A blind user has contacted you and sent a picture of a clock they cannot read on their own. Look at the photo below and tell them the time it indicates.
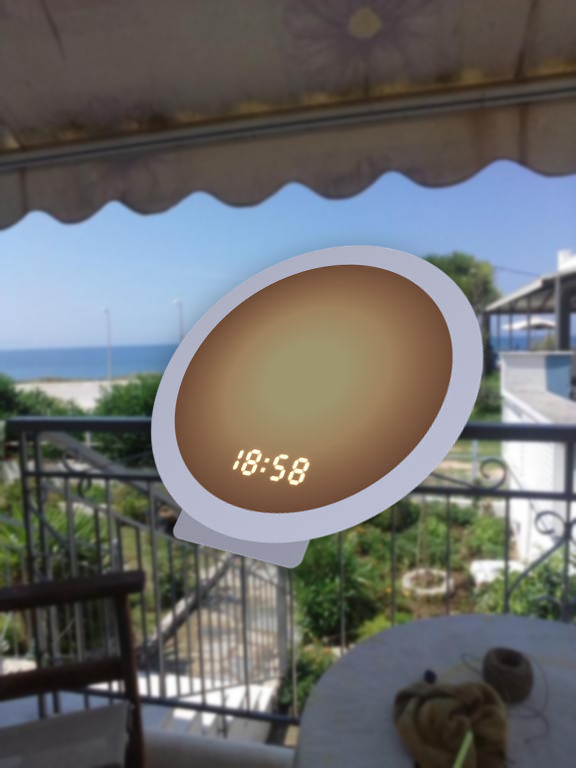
18:58
